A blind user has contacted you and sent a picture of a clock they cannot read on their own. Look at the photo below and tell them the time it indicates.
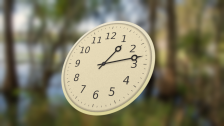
1:13
